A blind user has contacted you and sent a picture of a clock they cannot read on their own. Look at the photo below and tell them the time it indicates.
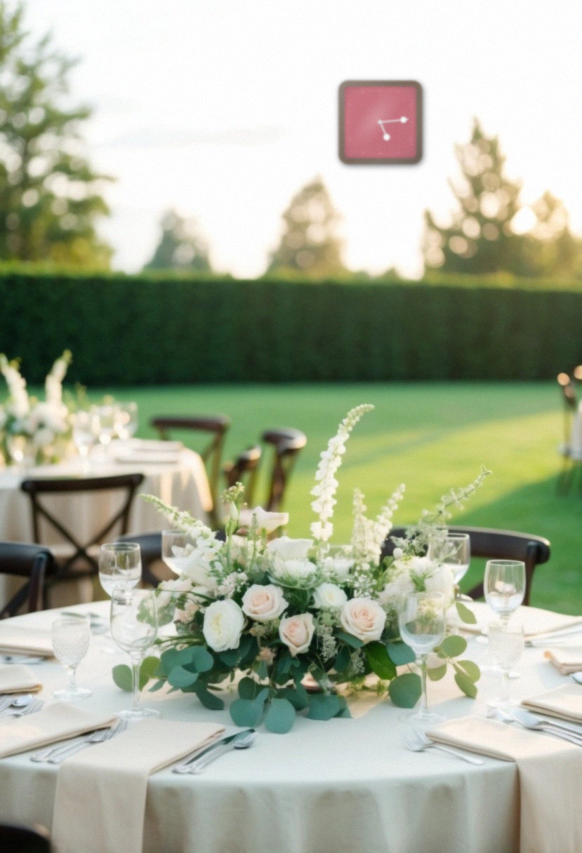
5:14
